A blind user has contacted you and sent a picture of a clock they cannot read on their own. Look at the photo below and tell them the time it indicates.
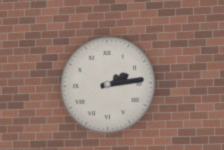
2:14
